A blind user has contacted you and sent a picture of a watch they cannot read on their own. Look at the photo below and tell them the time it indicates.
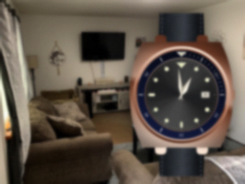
12:59
